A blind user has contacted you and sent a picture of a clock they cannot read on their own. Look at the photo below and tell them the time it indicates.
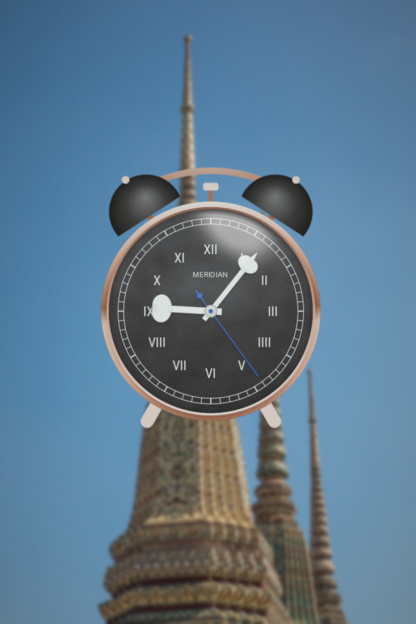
9:06:24
